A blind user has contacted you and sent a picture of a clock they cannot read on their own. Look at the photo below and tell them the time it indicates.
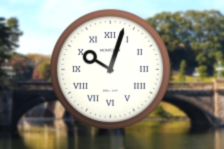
10:03
